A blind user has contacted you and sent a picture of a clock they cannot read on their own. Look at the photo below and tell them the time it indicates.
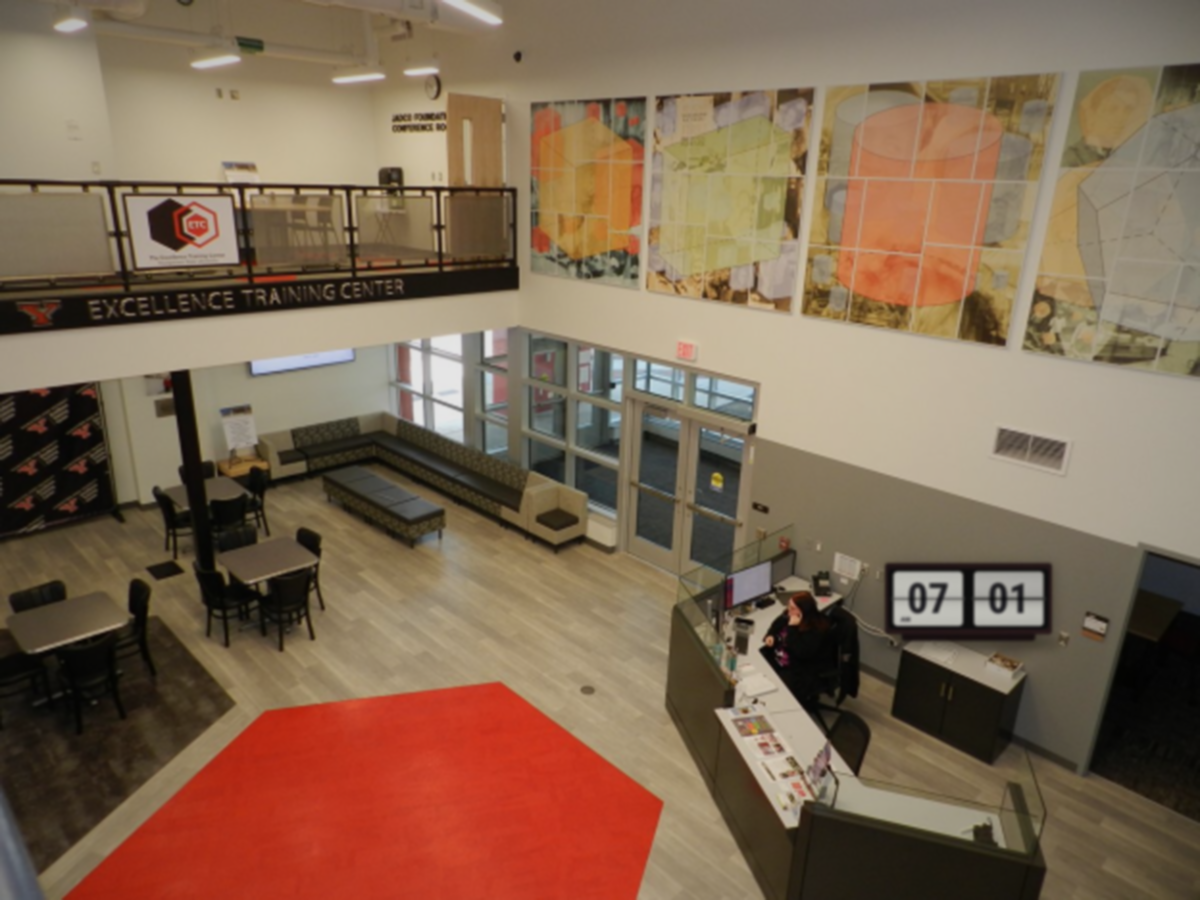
7:01
